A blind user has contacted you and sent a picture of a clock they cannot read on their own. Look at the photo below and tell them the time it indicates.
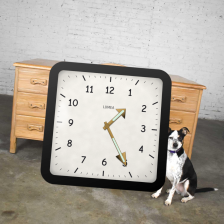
1:25
